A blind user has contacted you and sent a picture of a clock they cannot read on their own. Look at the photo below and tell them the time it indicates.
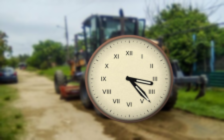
3:23
